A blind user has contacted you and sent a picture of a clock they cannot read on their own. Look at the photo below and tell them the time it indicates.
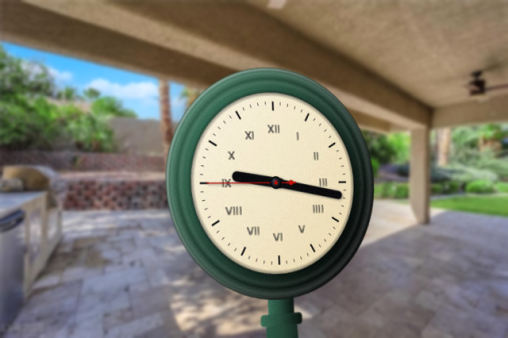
9:16:45
